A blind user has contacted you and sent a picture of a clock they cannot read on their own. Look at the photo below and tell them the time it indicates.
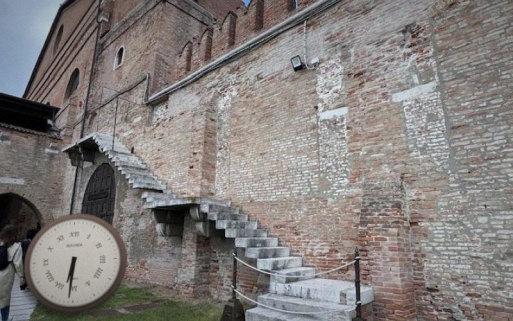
6:31
